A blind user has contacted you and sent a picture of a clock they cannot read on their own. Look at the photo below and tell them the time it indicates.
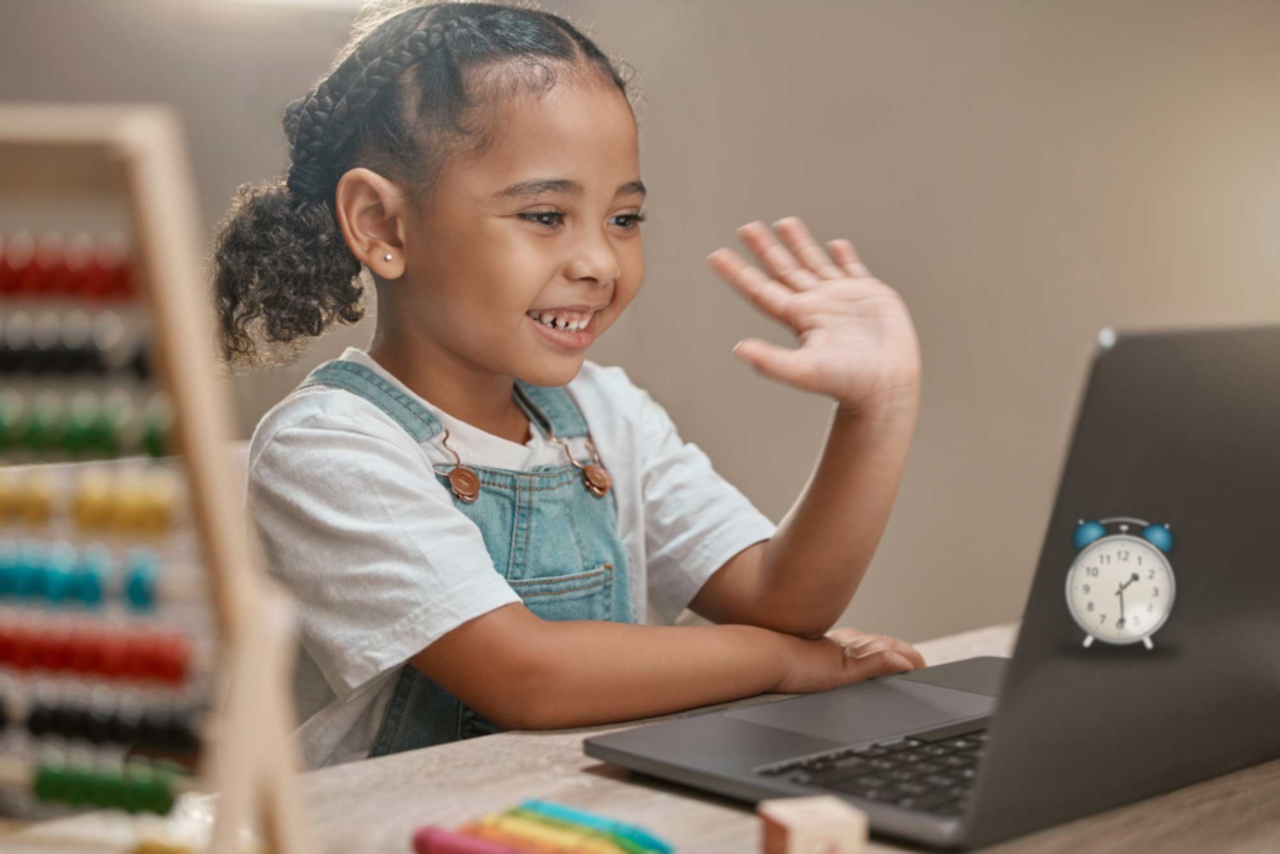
1:29
